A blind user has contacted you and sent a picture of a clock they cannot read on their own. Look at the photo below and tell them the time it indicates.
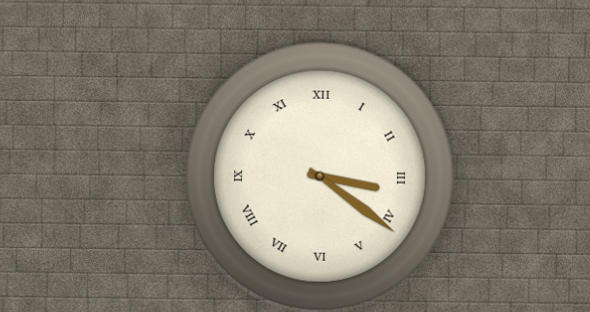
3:21
